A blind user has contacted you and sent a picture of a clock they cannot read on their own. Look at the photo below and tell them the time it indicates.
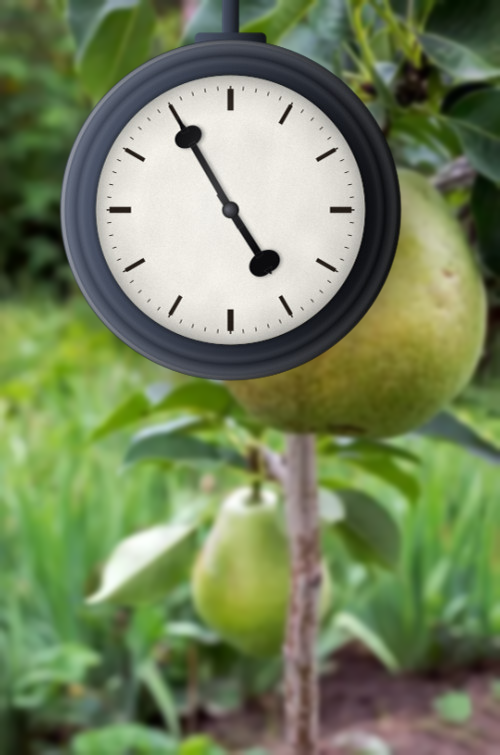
4:55
